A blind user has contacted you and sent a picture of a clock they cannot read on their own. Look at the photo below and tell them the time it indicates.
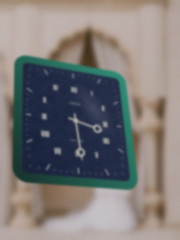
3:29
